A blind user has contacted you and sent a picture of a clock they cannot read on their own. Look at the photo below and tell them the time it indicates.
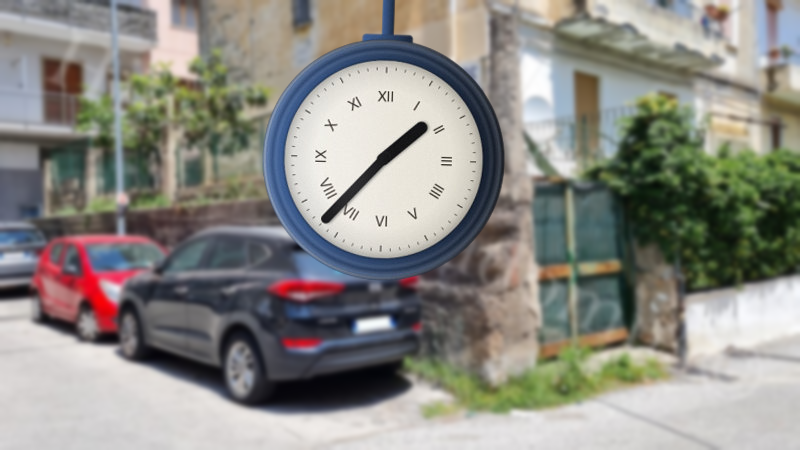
1:37
